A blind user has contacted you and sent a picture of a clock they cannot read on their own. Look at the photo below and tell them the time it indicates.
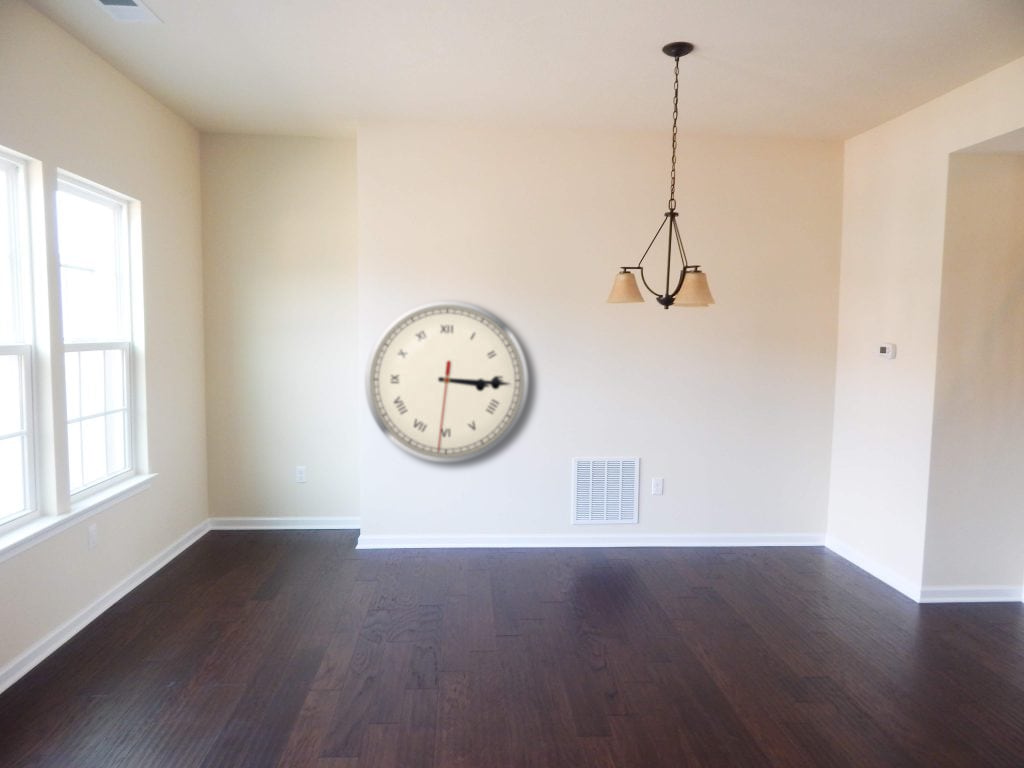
3:15:31
